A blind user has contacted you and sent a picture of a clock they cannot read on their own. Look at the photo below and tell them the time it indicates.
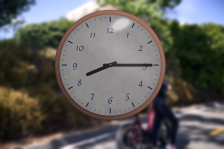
8:15
